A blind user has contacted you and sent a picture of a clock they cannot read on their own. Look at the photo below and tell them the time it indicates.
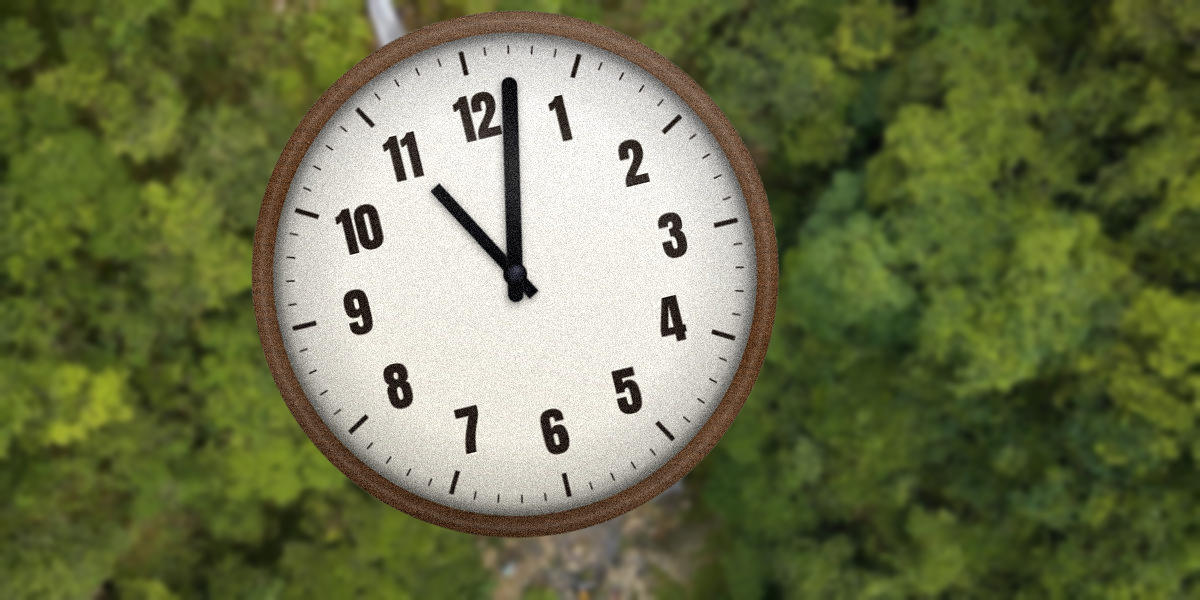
11:02
